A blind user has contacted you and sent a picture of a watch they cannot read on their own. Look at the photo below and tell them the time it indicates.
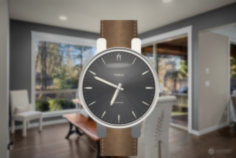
6:49
